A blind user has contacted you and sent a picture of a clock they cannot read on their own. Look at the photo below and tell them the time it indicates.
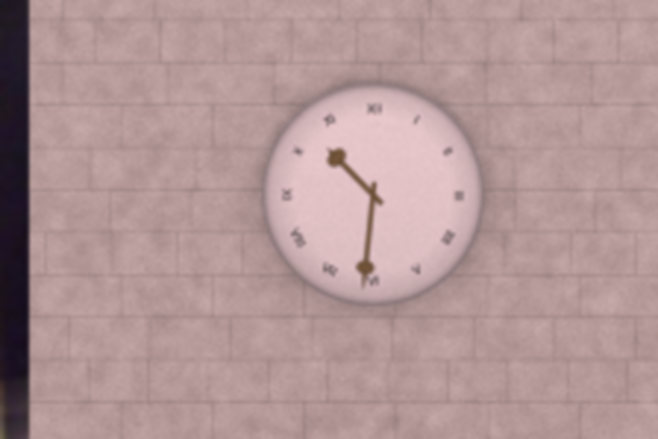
10:31
